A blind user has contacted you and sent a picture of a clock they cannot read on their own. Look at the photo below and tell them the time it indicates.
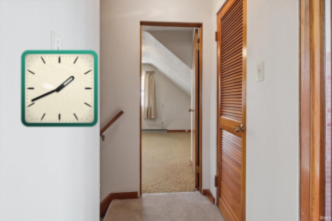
1:41
